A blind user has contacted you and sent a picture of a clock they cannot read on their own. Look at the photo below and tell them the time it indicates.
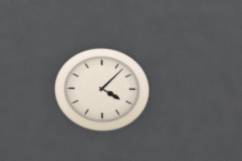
4:07
